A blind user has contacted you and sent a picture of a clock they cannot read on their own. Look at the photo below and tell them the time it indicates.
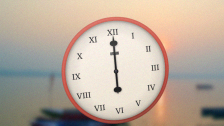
6:00
